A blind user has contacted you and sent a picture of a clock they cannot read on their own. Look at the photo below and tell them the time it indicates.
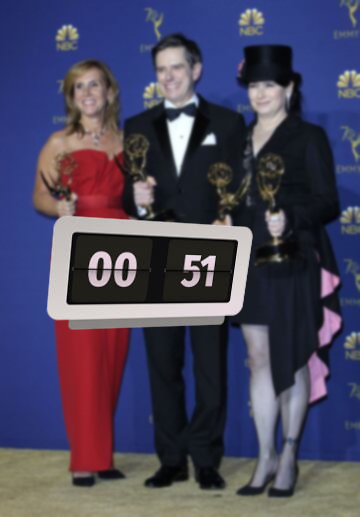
0:51
